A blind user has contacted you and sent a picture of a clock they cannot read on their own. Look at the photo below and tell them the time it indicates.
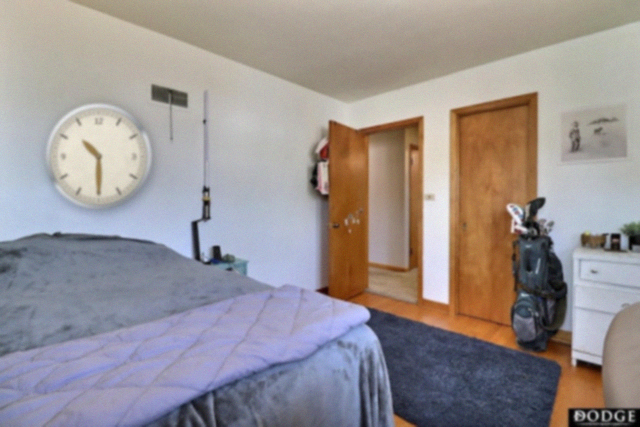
10:30
